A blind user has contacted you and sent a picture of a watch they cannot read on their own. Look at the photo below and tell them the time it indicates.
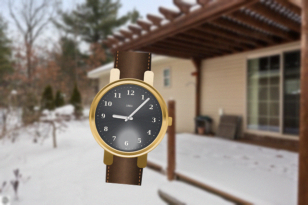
9:07
